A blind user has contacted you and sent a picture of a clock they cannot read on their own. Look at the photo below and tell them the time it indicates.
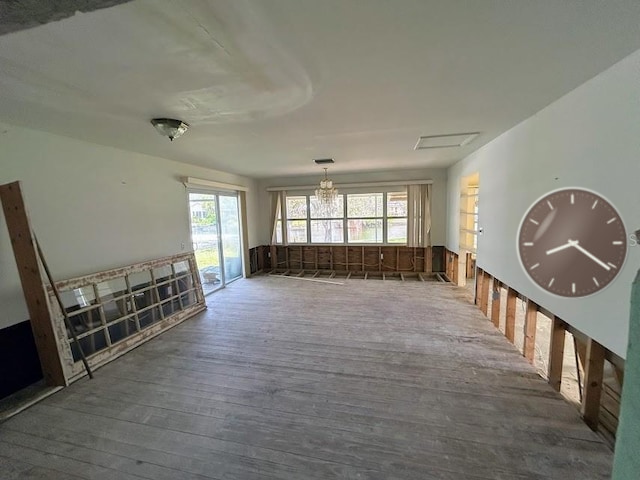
8:21
